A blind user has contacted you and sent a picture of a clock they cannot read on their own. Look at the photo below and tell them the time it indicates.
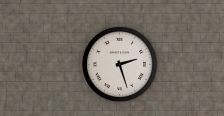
2:27
